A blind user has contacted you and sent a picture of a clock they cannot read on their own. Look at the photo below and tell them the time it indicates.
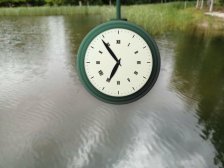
6:54
